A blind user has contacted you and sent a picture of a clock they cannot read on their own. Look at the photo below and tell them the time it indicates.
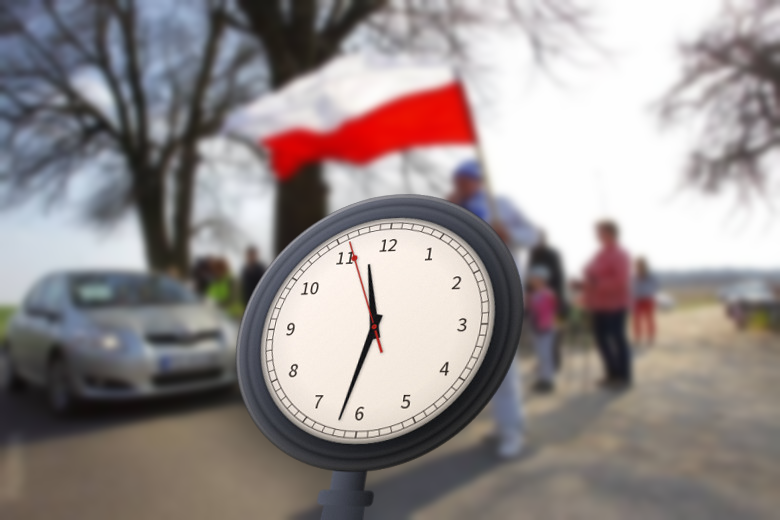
11:31:56
